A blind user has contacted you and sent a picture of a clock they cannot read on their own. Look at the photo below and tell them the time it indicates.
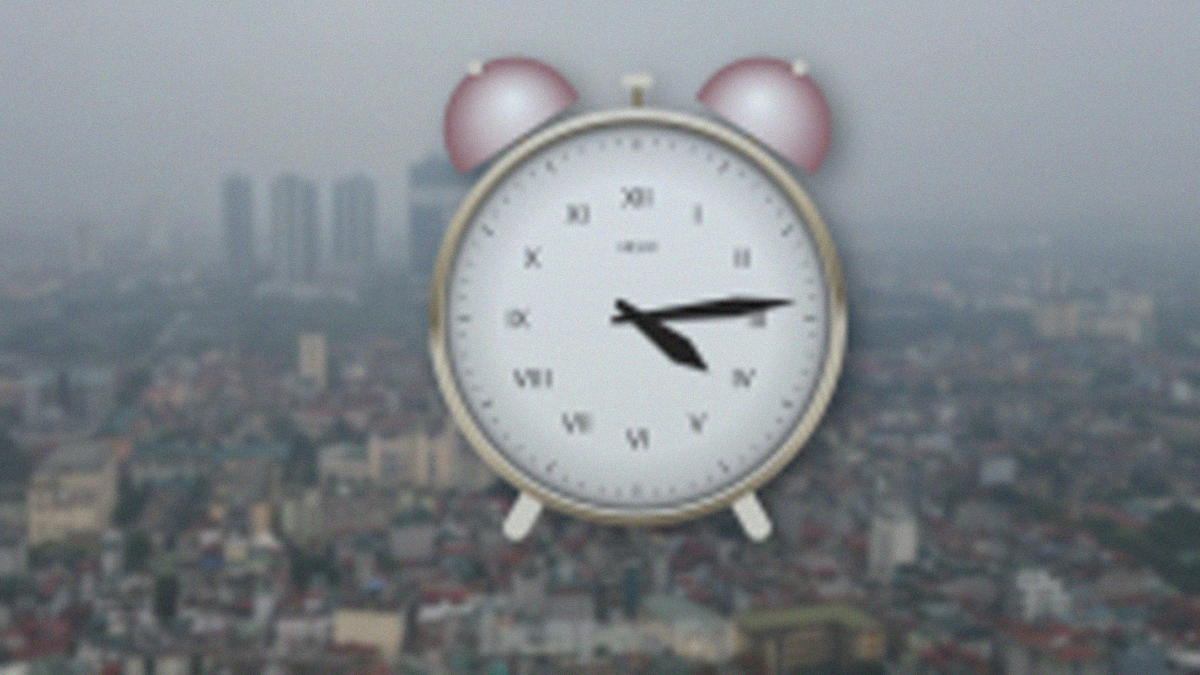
4:14
